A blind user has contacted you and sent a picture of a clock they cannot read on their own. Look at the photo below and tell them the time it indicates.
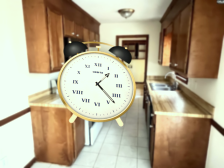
1:23
